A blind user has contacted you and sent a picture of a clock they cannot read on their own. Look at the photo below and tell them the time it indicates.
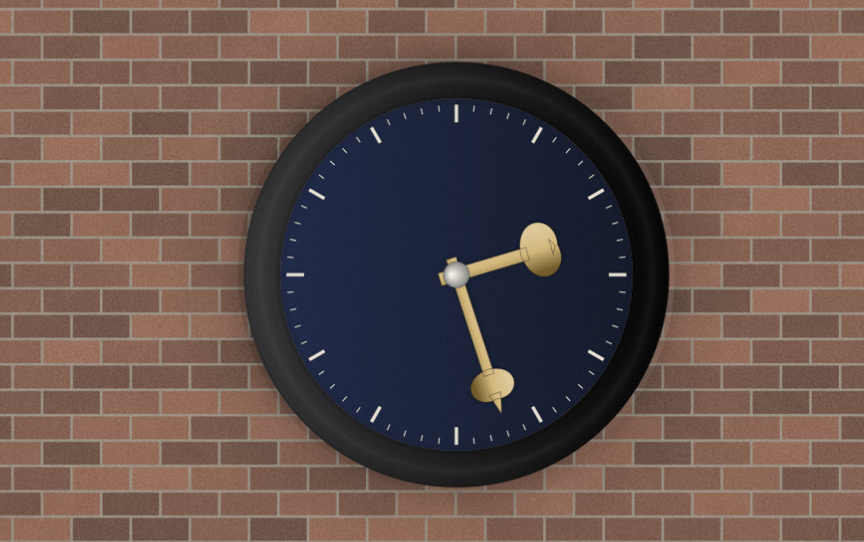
2:27
